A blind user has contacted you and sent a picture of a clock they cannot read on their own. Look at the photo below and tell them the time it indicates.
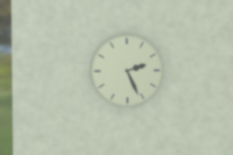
2:26
